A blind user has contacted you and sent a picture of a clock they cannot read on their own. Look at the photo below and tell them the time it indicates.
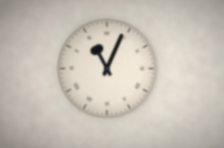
11:04
